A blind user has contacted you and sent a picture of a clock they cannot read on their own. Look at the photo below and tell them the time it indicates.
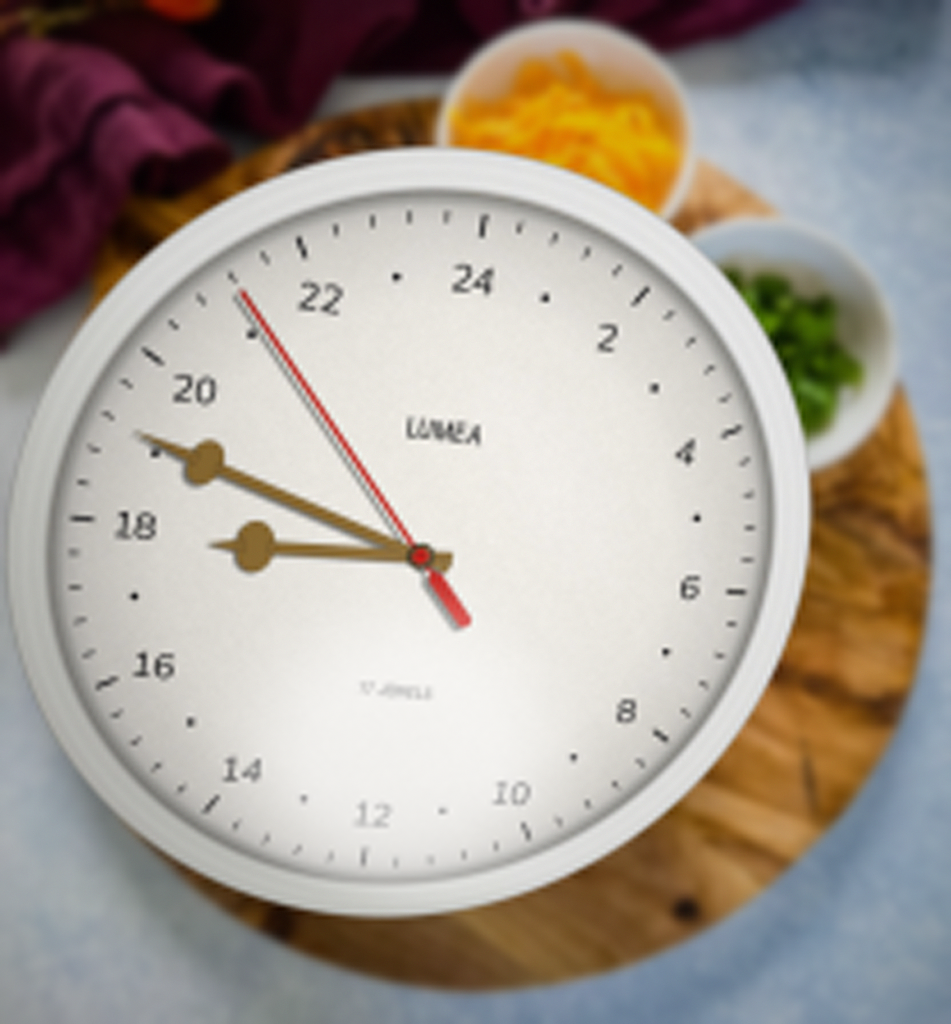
17:47:53
